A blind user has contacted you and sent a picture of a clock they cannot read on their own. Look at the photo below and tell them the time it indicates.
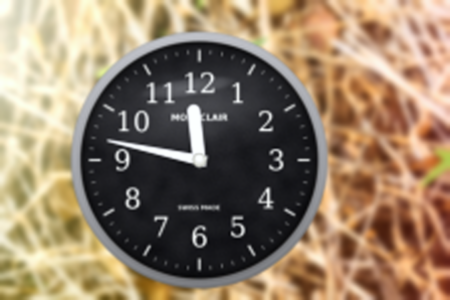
11:47
